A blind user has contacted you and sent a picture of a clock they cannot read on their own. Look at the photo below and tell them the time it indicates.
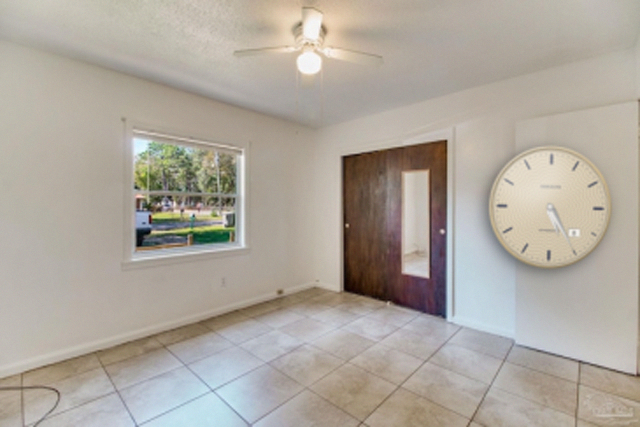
5:25
